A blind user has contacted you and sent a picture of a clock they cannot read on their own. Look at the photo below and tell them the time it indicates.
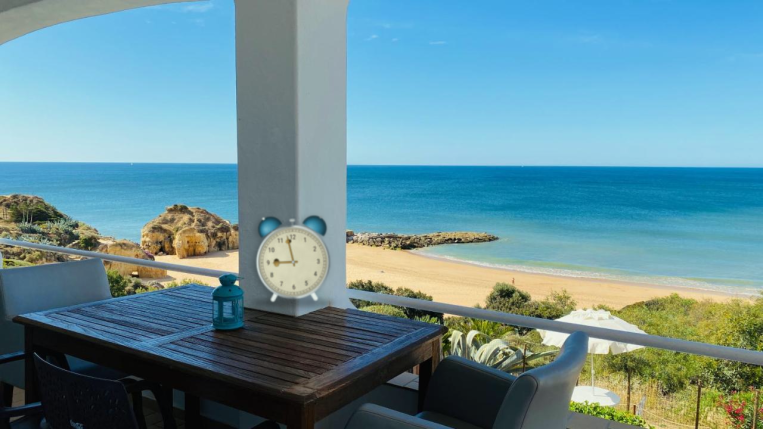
8:58
